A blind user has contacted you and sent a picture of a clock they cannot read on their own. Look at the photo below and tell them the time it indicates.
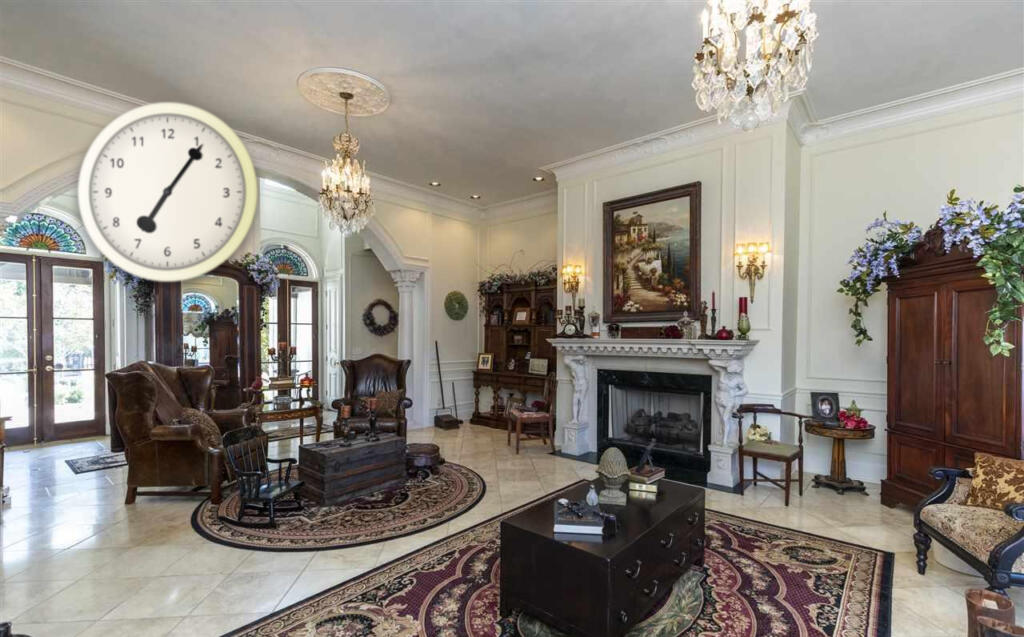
7:06
